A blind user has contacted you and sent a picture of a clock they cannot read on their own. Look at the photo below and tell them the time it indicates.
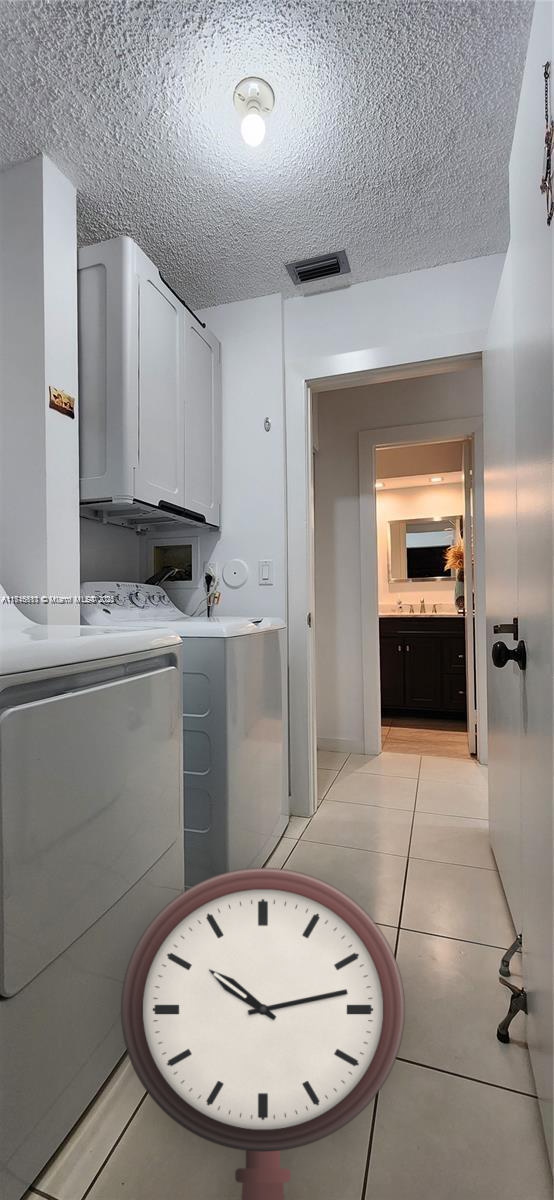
10:13
